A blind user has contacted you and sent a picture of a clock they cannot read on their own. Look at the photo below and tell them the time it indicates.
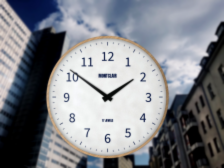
1:51
